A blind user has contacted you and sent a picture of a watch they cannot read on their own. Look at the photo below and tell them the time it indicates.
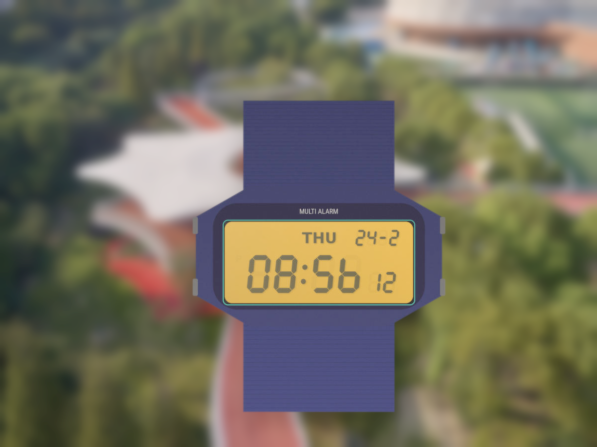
8:56:12
